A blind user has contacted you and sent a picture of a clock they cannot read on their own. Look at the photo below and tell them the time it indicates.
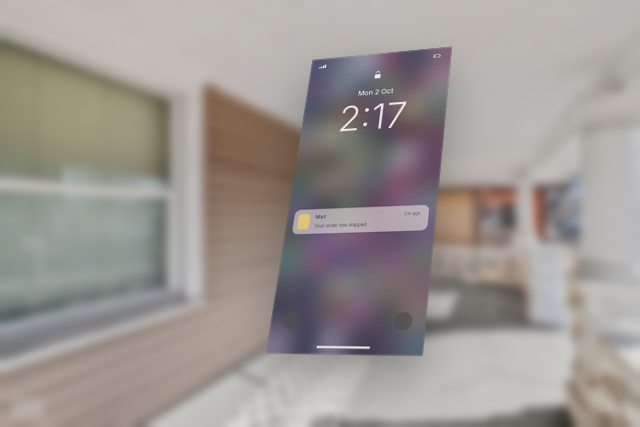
2:17
